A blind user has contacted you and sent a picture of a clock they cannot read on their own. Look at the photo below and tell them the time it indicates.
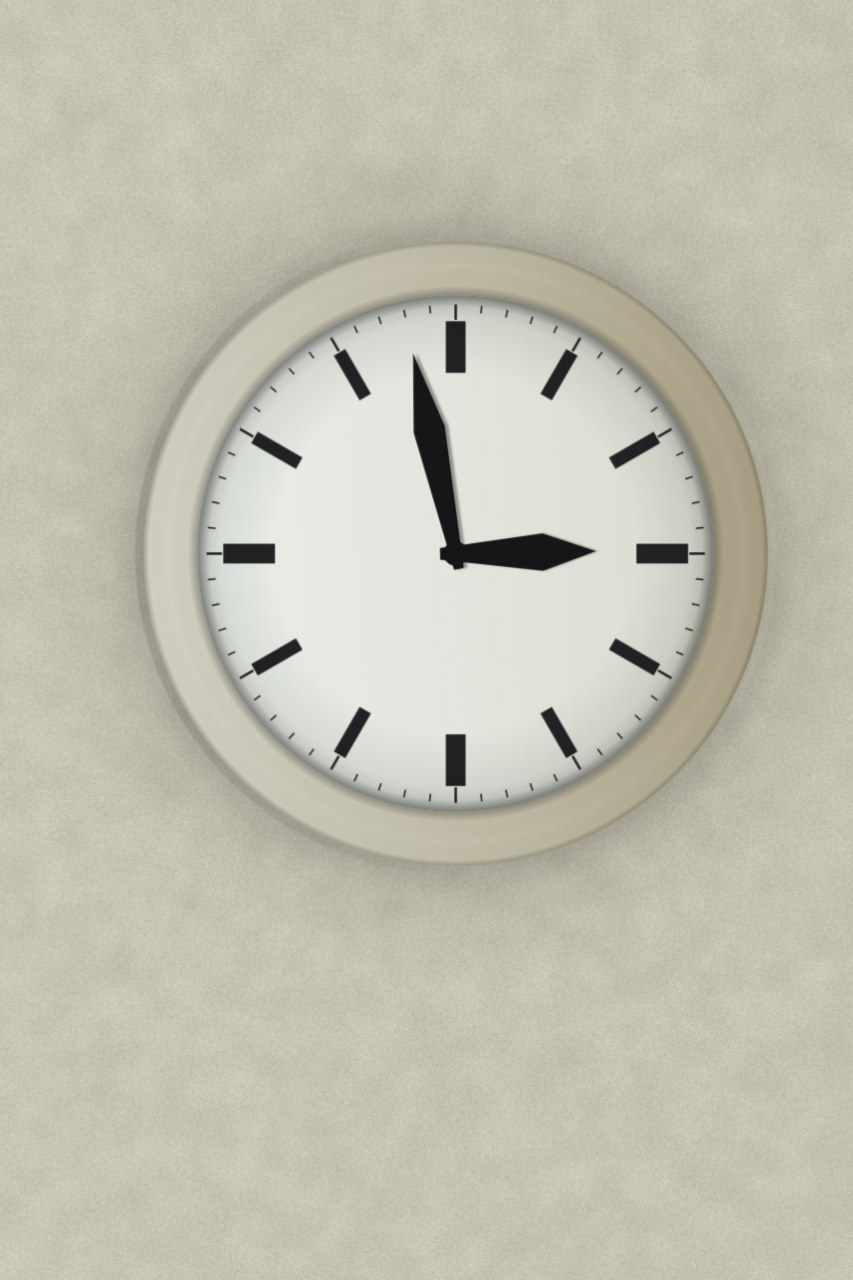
2:58
